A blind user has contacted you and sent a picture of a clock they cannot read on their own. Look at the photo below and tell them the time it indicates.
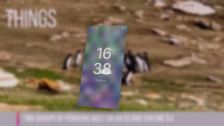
16:38
